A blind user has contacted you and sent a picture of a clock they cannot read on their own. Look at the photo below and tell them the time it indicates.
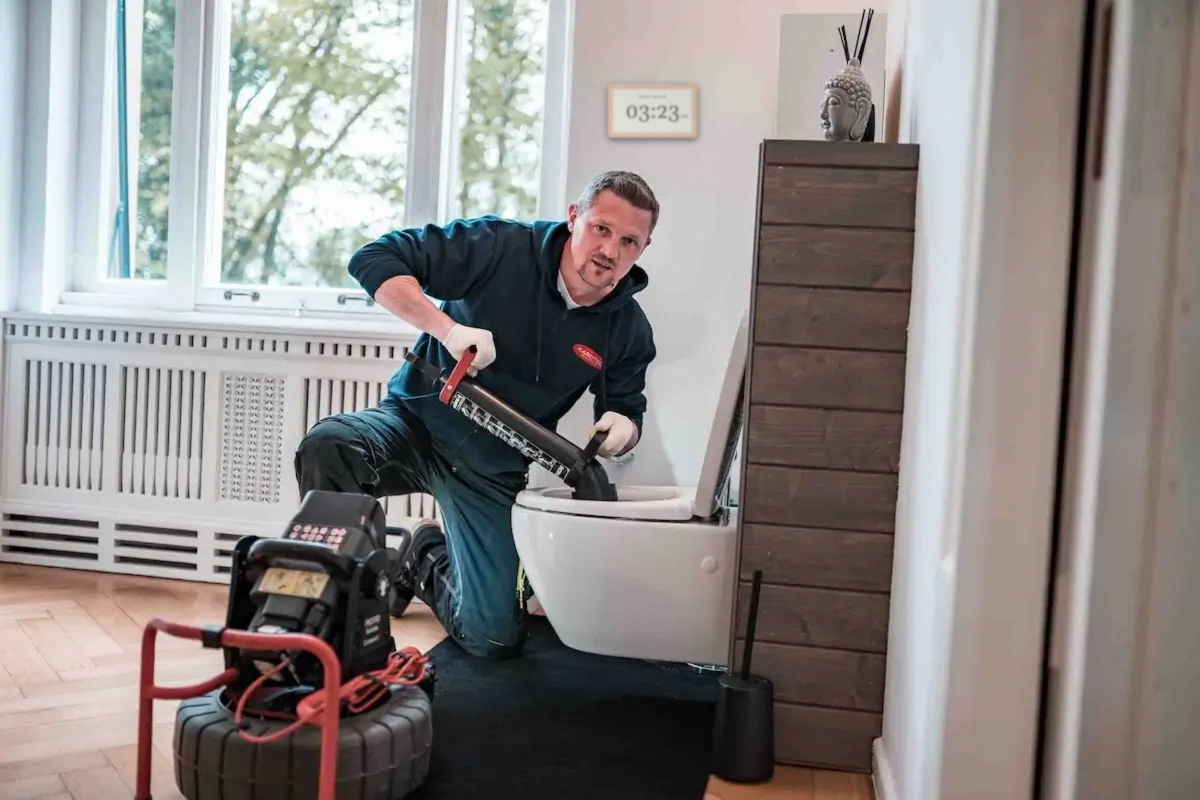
3:23
